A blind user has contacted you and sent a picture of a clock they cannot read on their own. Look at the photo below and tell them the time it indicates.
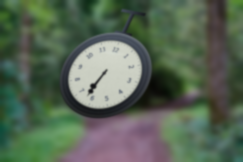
6:32
